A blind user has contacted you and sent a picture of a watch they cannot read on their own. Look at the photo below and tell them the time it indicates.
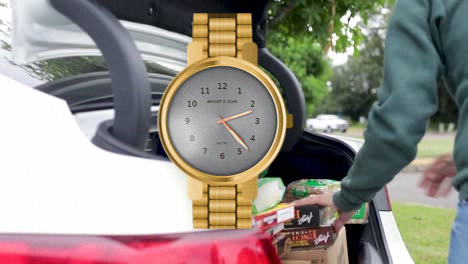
2:23
